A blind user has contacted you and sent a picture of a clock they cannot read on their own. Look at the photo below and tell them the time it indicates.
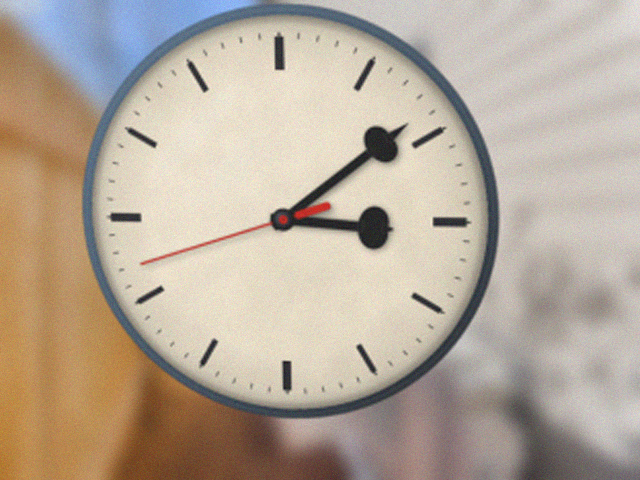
3:08:42
